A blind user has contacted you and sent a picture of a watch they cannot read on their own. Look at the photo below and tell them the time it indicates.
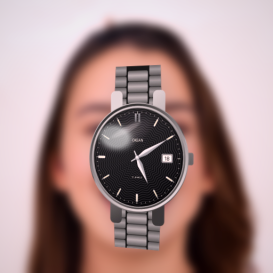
5:10
